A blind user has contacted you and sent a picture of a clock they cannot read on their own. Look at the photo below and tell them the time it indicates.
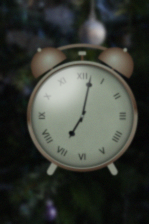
7:02
